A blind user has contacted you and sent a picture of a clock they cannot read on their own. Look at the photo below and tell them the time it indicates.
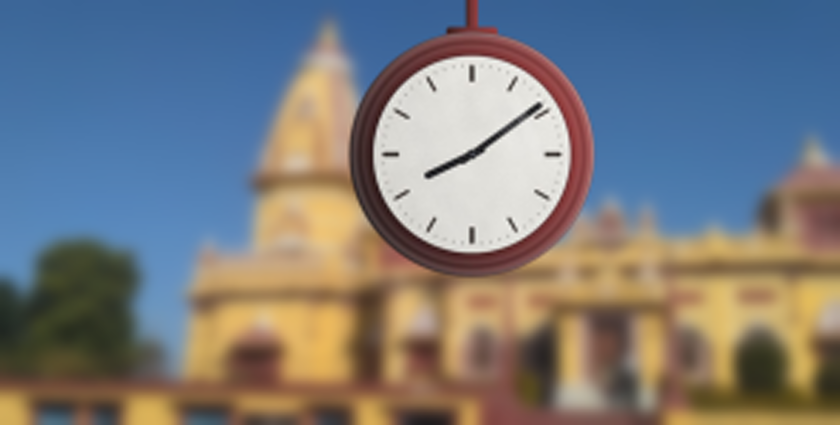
8:09
